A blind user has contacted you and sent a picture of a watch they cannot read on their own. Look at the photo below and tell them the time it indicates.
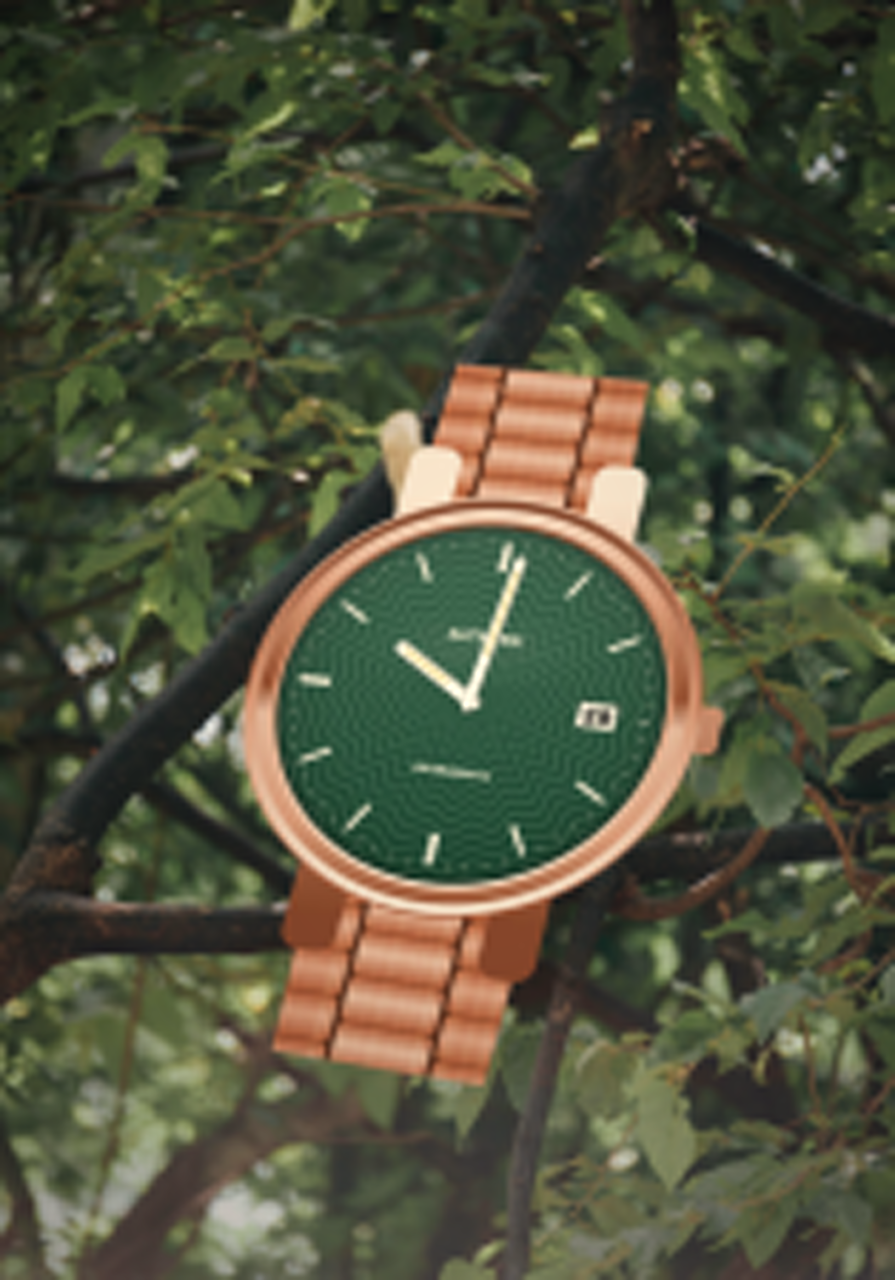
10:01
